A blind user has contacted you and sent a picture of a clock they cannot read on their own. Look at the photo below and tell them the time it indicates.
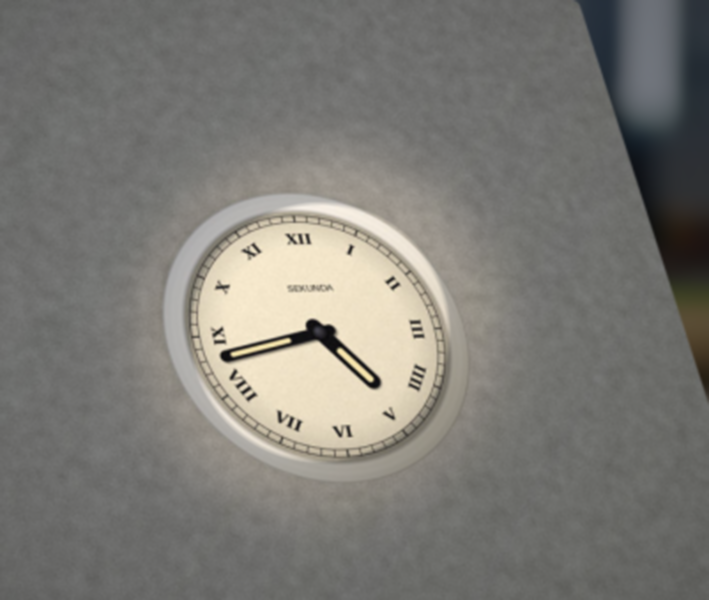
4:43
